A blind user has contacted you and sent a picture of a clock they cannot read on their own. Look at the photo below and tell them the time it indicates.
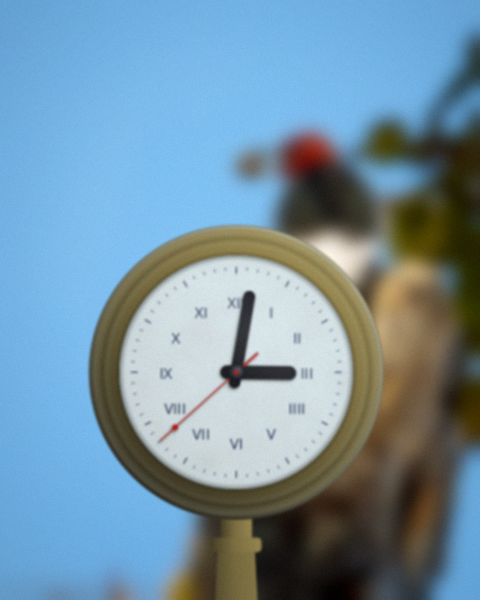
3:01:38
